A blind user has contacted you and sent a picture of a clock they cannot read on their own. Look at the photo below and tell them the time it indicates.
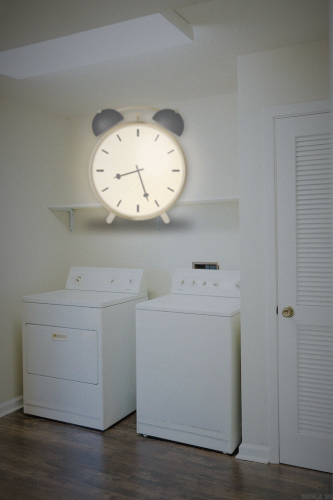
8:27
